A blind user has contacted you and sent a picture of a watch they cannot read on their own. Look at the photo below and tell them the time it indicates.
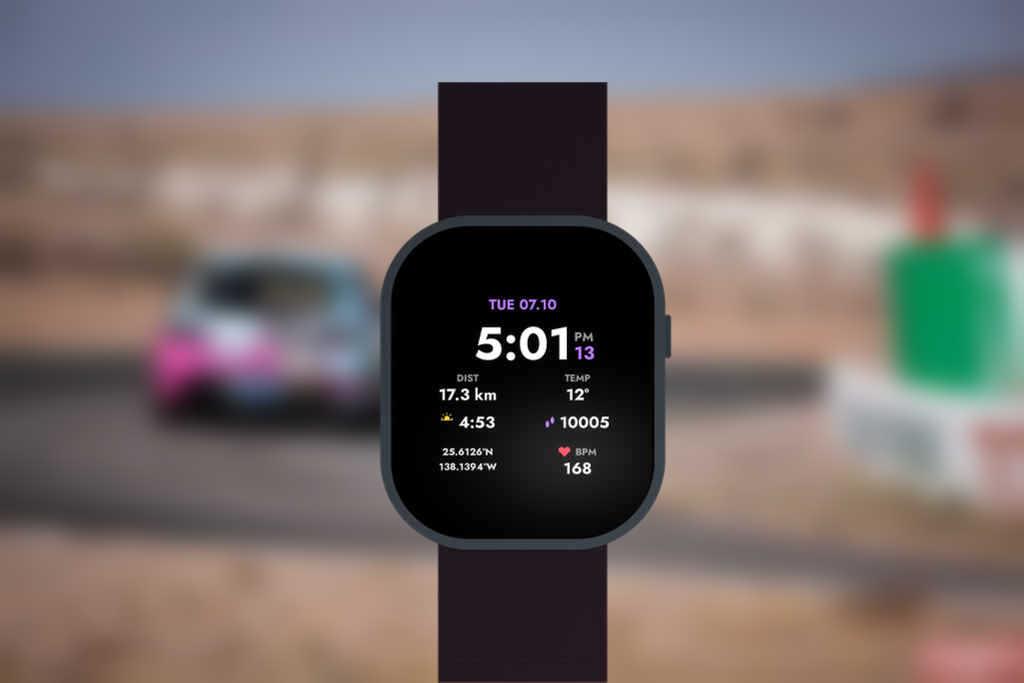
5:01:13
